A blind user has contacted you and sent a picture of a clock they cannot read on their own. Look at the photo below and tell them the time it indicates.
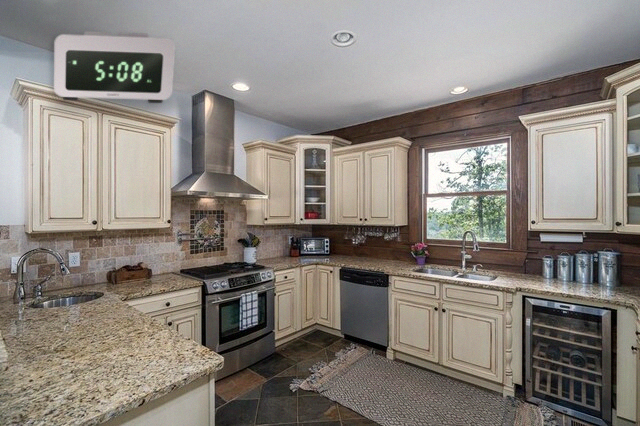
5:08
